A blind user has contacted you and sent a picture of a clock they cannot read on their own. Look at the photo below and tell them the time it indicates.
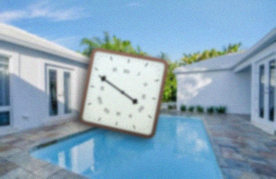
3:49
